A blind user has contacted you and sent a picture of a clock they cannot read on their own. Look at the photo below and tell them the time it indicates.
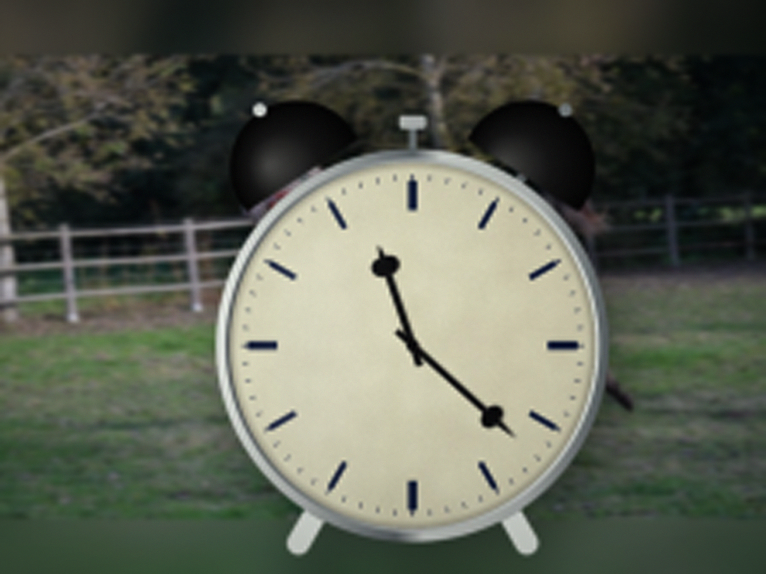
11:22
